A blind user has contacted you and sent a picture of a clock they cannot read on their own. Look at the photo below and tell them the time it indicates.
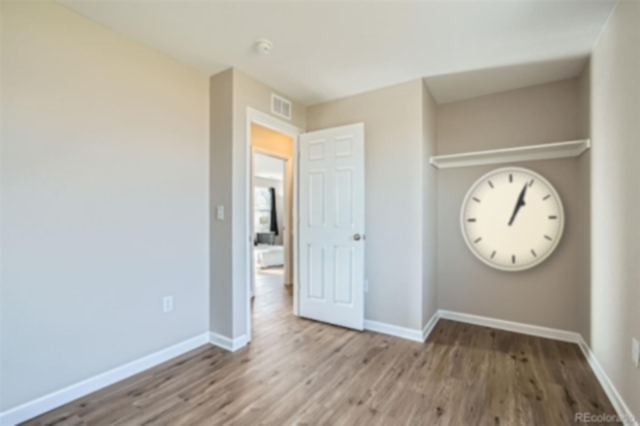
1:04
